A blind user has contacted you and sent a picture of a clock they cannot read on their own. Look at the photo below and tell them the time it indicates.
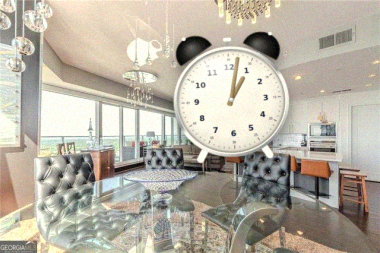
1:02
